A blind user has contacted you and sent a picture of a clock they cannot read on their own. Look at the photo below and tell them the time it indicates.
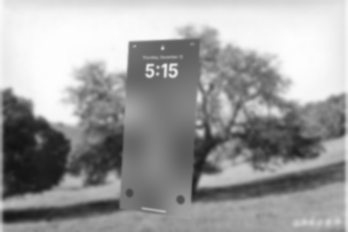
5:15
